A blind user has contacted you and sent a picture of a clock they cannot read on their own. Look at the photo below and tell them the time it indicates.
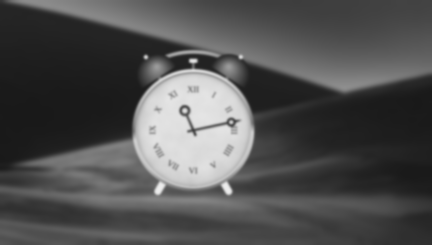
11:13
